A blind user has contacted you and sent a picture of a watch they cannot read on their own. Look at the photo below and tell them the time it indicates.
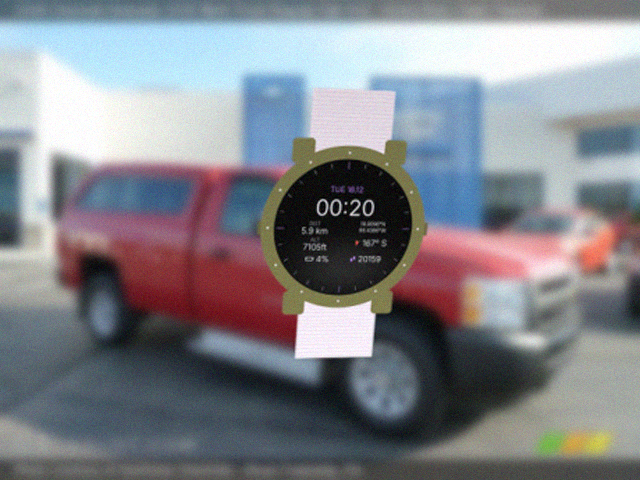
0:20
